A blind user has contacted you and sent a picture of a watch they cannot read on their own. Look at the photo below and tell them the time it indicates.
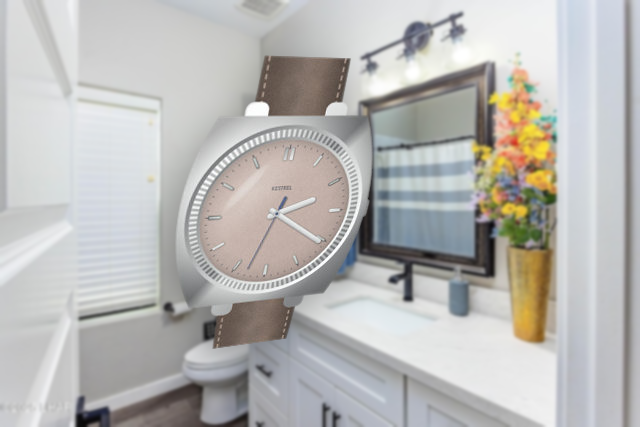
2:20:33
